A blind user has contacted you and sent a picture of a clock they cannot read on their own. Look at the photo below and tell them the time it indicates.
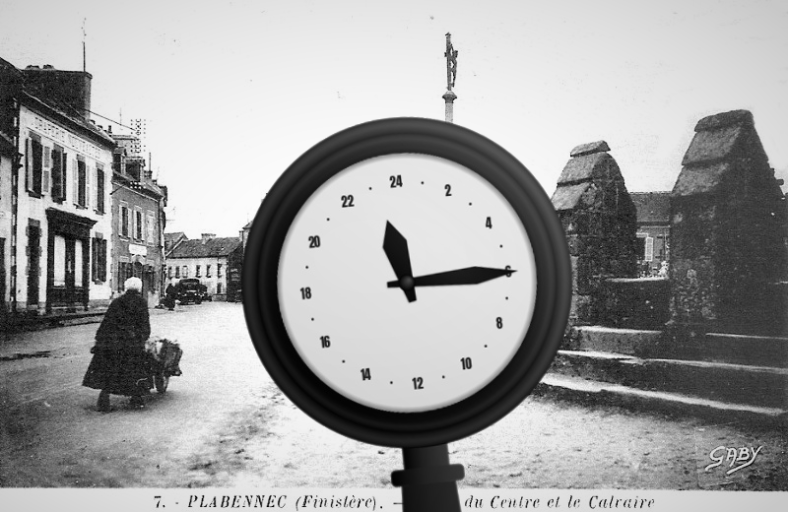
23:15
